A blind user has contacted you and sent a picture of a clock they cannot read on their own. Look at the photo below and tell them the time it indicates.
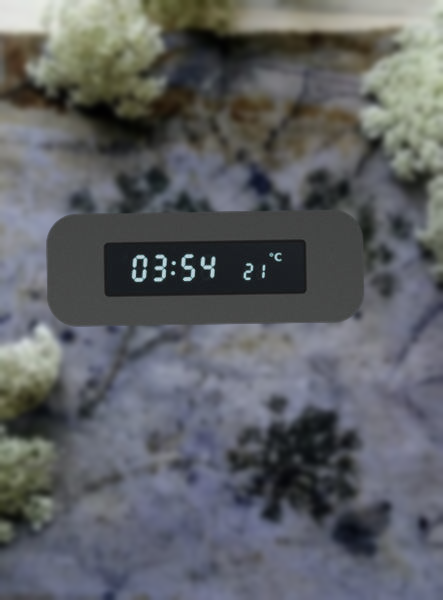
3:54
